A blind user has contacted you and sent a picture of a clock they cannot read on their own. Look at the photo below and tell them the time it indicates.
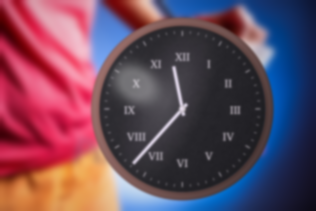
11:37
